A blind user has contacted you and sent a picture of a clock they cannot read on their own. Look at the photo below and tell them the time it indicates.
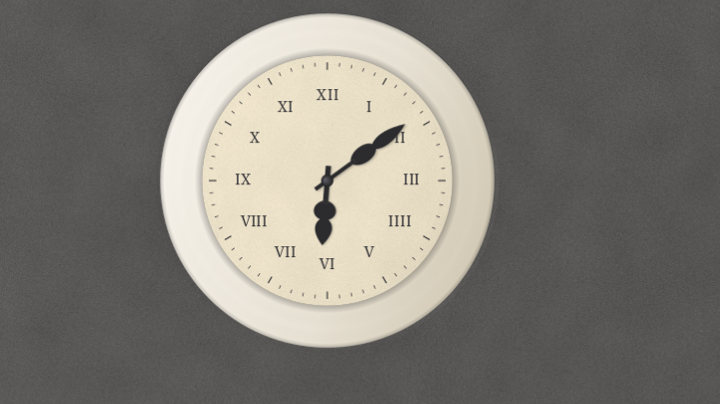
6:09
